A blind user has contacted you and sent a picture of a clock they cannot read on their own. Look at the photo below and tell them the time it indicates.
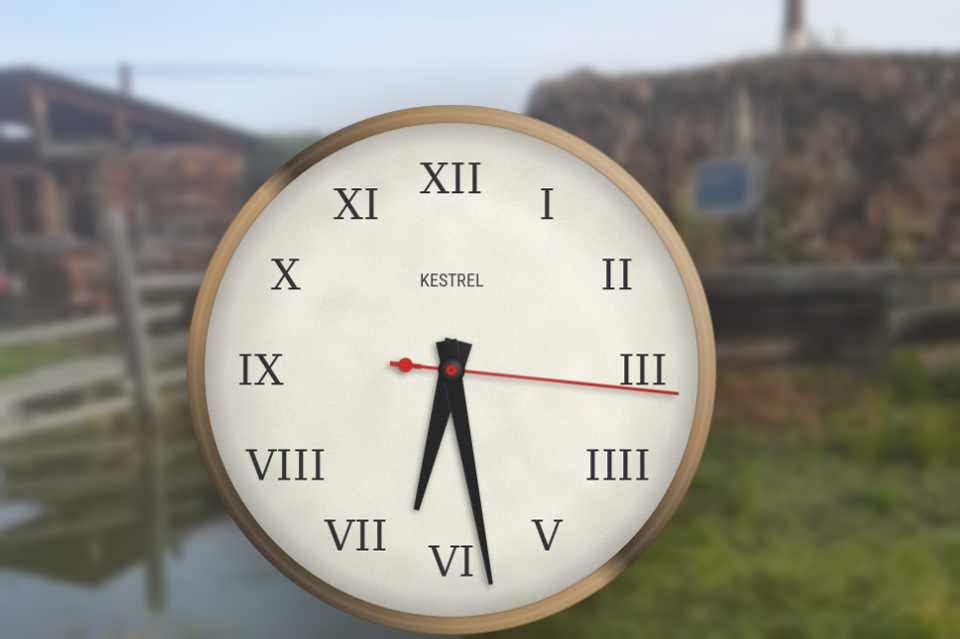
6:28:16
